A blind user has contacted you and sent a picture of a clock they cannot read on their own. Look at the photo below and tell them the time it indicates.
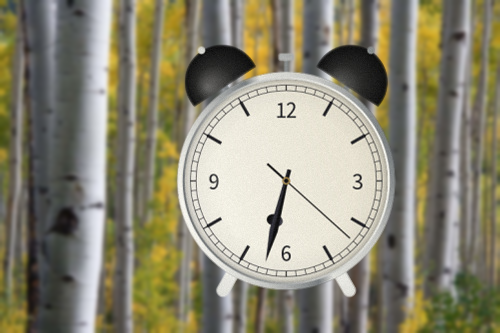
6:32:22
